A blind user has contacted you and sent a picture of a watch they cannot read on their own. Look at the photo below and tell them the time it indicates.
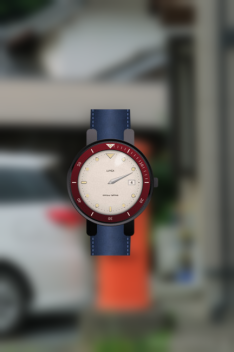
2:11
